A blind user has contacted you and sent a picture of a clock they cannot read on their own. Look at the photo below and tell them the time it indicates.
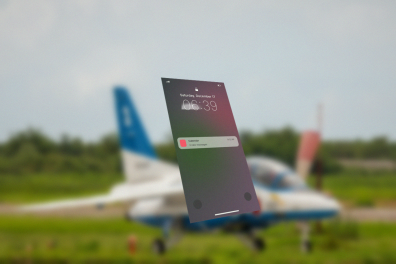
6:39
